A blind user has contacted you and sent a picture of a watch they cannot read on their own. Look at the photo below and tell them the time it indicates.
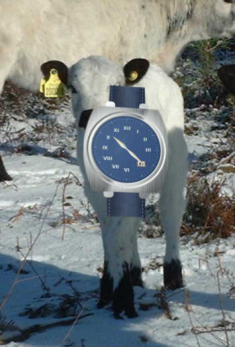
10:22
